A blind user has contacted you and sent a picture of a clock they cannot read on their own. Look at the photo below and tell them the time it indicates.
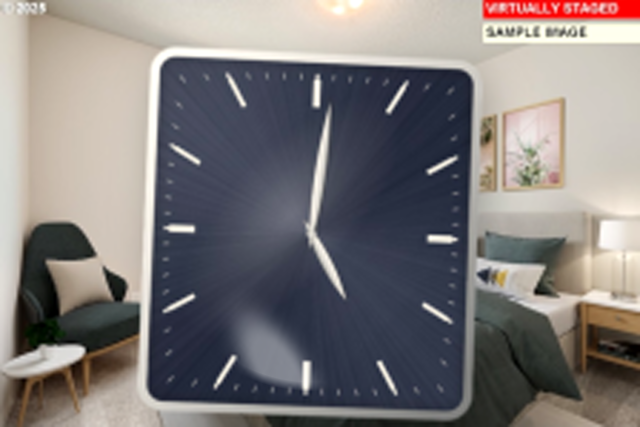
5:01
